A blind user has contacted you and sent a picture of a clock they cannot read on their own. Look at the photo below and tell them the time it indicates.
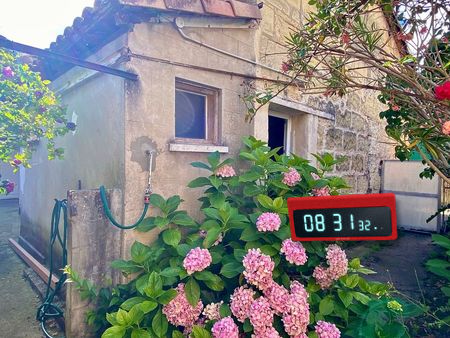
8:31:32
